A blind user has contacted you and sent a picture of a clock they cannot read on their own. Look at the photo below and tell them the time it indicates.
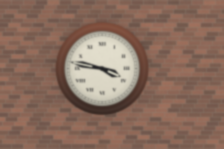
3:47
